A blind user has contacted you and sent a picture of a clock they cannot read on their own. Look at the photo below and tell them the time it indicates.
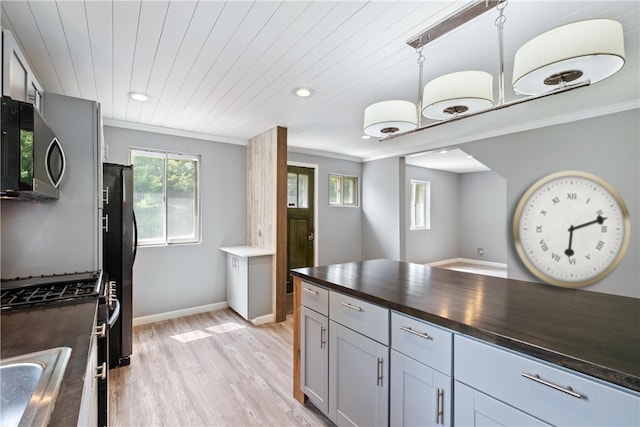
6:12
